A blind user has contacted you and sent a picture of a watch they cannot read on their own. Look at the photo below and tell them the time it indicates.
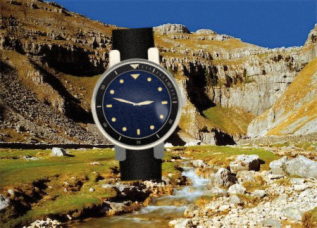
2:48
